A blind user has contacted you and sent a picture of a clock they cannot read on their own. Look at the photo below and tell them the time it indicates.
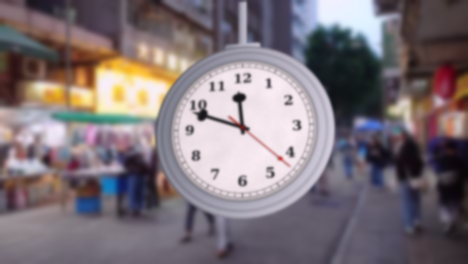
11:48:22
